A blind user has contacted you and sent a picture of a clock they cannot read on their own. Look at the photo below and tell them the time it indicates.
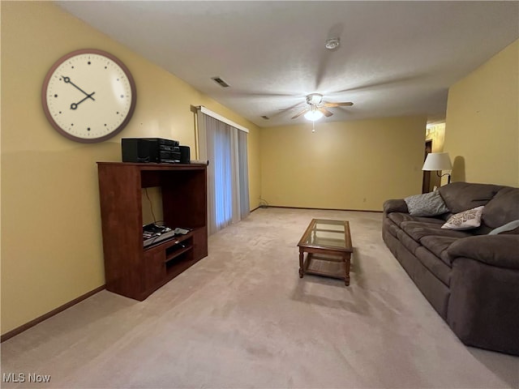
7:51
